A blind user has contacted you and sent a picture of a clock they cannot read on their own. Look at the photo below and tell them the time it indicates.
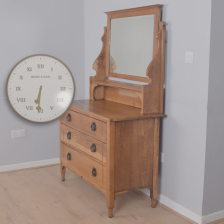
6:31
